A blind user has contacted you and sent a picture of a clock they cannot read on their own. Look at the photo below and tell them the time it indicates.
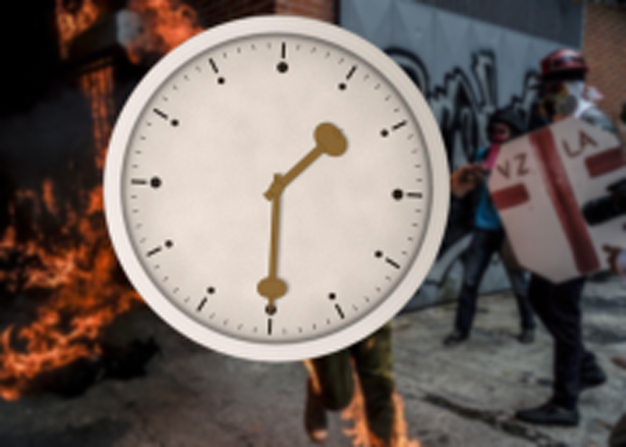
1:30
